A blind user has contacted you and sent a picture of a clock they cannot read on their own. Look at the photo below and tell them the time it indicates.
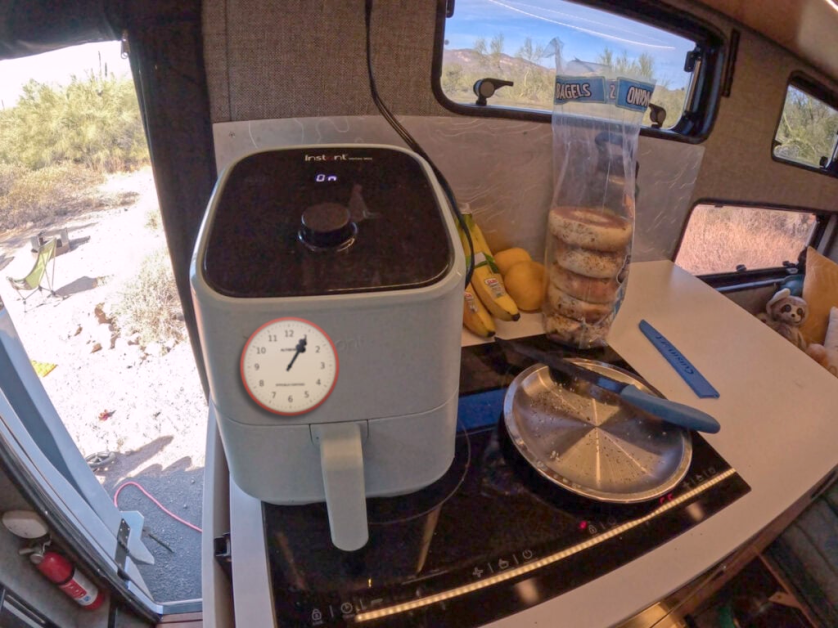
1:05
